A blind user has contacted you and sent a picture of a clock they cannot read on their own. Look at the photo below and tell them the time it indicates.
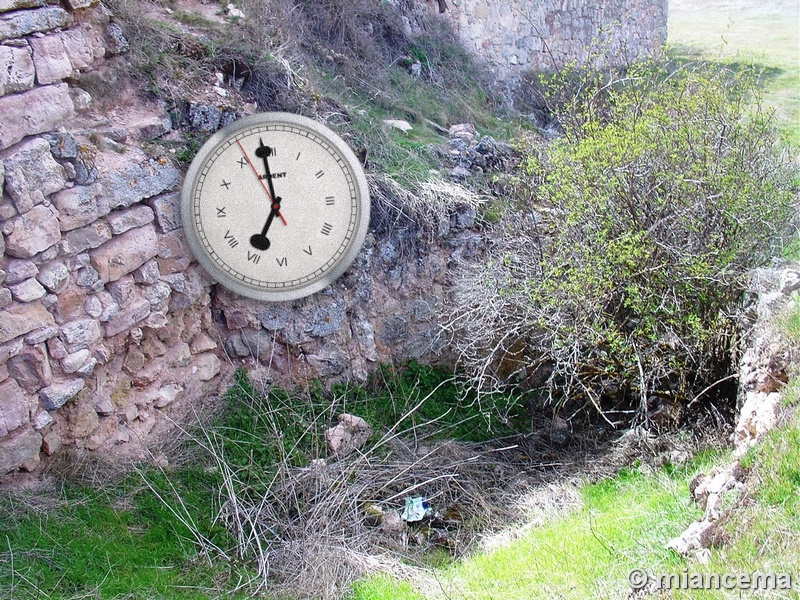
6:58:56
